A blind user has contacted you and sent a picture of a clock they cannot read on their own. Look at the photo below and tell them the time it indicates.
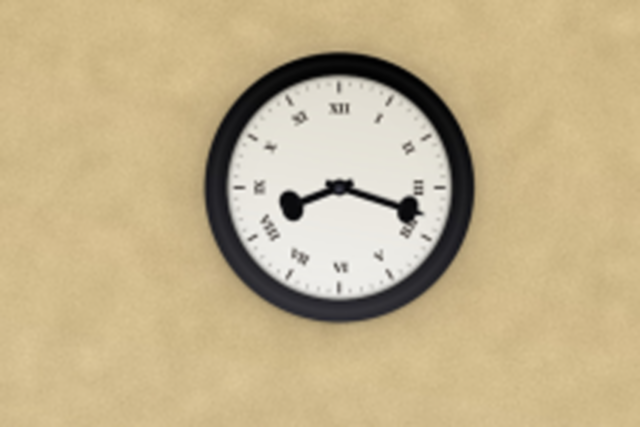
8:18
